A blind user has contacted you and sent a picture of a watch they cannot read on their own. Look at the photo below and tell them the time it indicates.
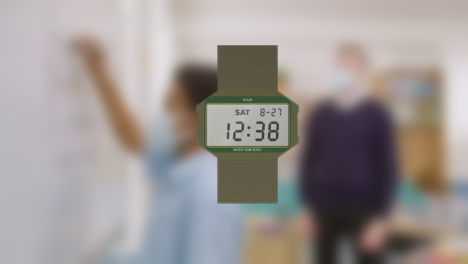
12:38
